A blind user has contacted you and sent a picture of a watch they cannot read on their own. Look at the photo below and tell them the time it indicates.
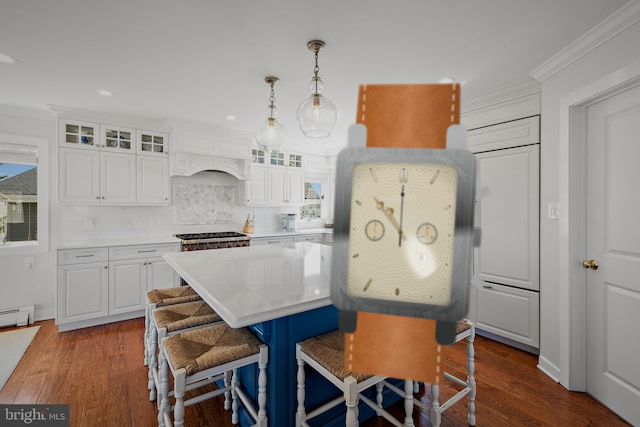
10:53
